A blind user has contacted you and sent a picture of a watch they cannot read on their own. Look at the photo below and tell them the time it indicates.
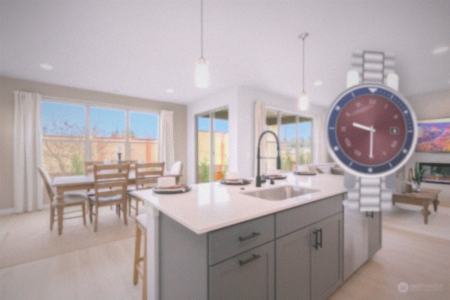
9:30
